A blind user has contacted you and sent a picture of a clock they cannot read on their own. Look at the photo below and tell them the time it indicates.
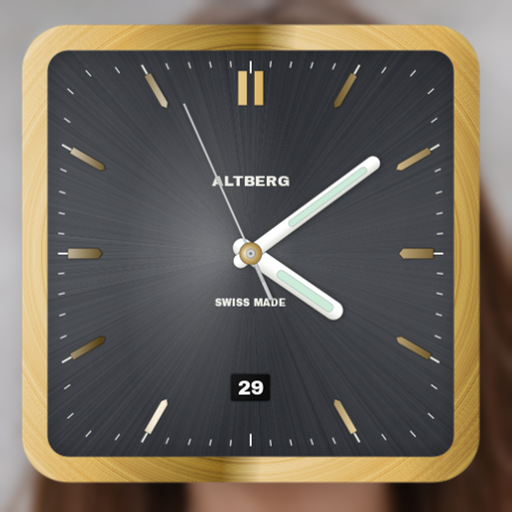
4:08:56
